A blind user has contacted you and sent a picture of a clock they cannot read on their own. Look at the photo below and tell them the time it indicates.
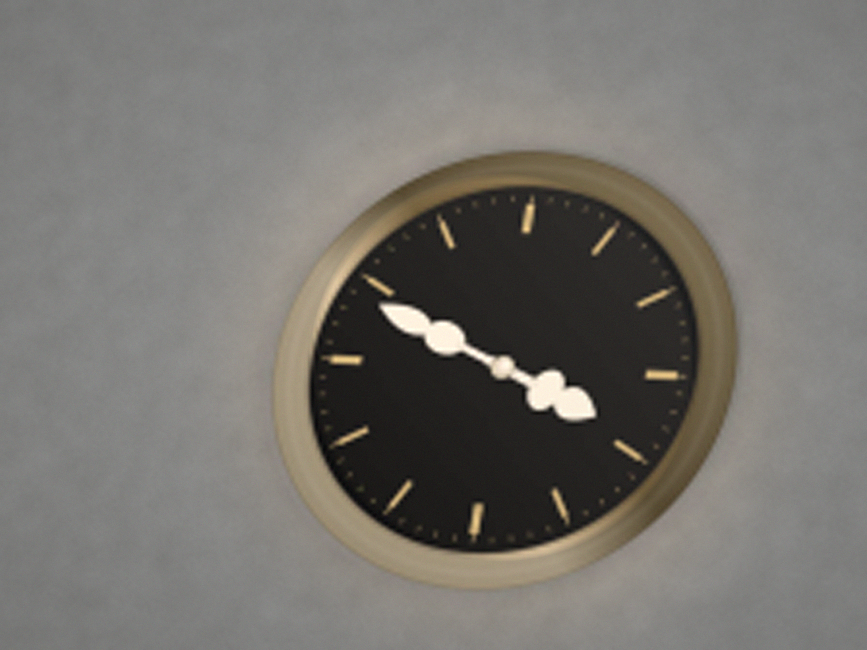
3:49
